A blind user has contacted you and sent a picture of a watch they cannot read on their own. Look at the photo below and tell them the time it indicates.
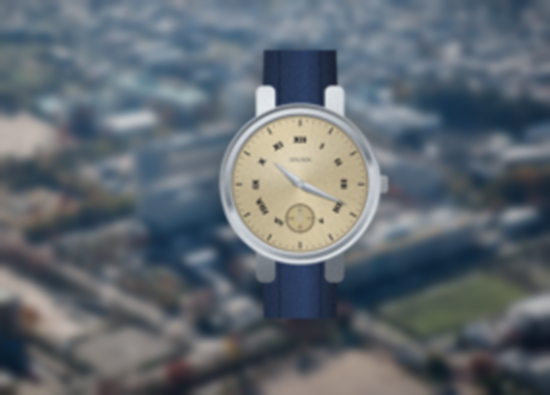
10:19
